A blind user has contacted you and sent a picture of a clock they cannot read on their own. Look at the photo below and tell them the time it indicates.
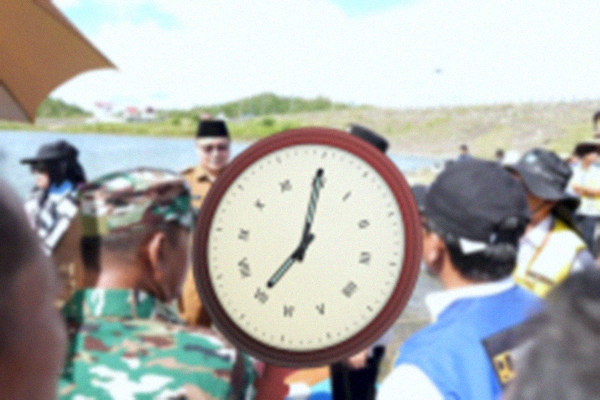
7:00
